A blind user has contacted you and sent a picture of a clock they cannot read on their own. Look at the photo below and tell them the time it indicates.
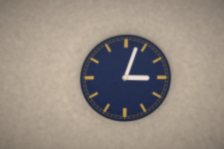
3:03
